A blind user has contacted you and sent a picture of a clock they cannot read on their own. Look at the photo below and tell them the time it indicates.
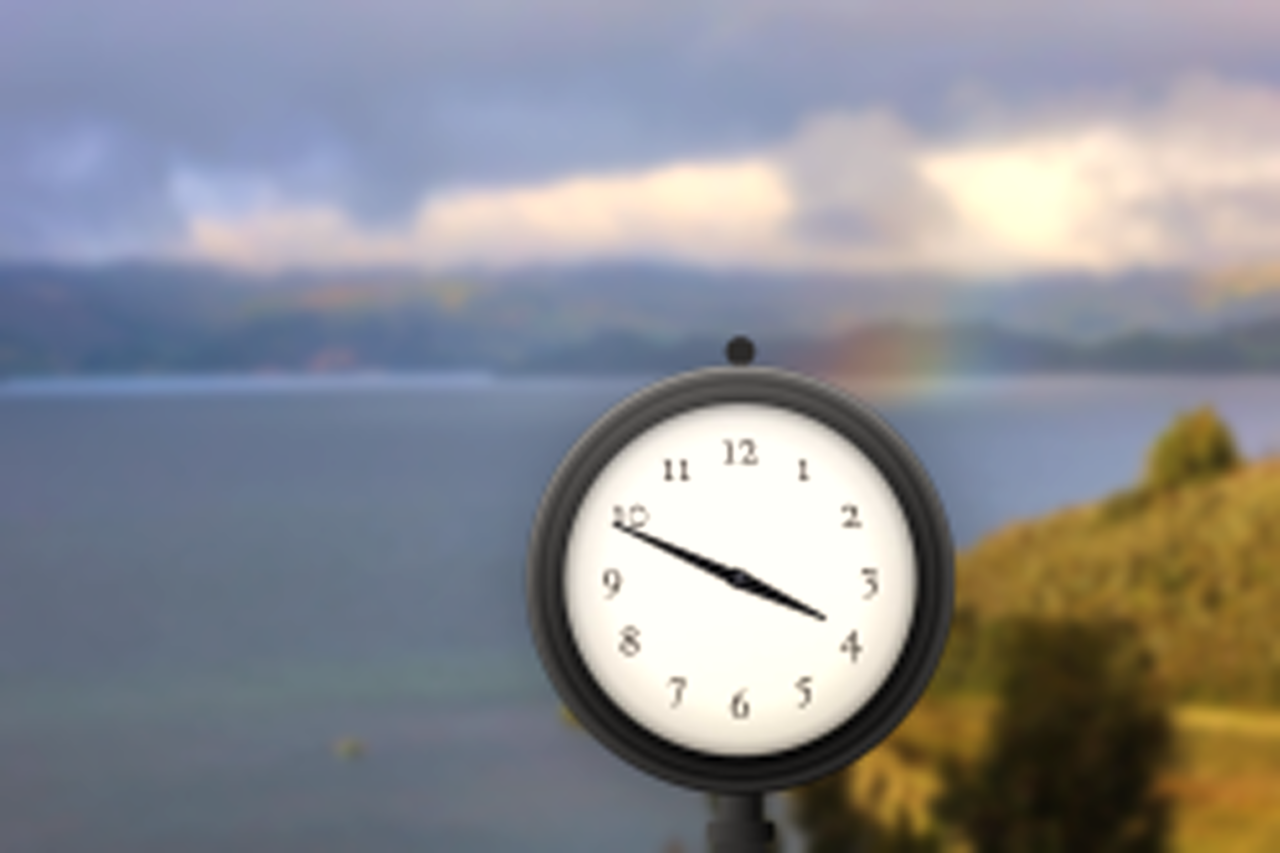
3:49
